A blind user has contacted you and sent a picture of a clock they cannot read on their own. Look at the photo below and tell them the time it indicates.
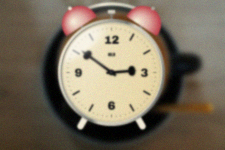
2:51
